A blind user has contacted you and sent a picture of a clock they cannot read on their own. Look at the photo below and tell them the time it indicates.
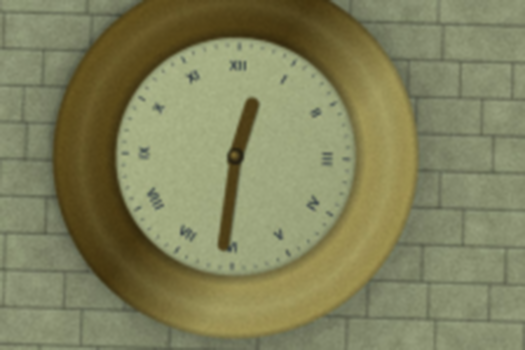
12:31
